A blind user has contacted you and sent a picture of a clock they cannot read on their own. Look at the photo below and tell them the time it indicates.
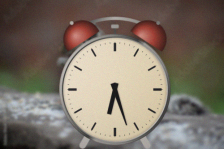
6:27
